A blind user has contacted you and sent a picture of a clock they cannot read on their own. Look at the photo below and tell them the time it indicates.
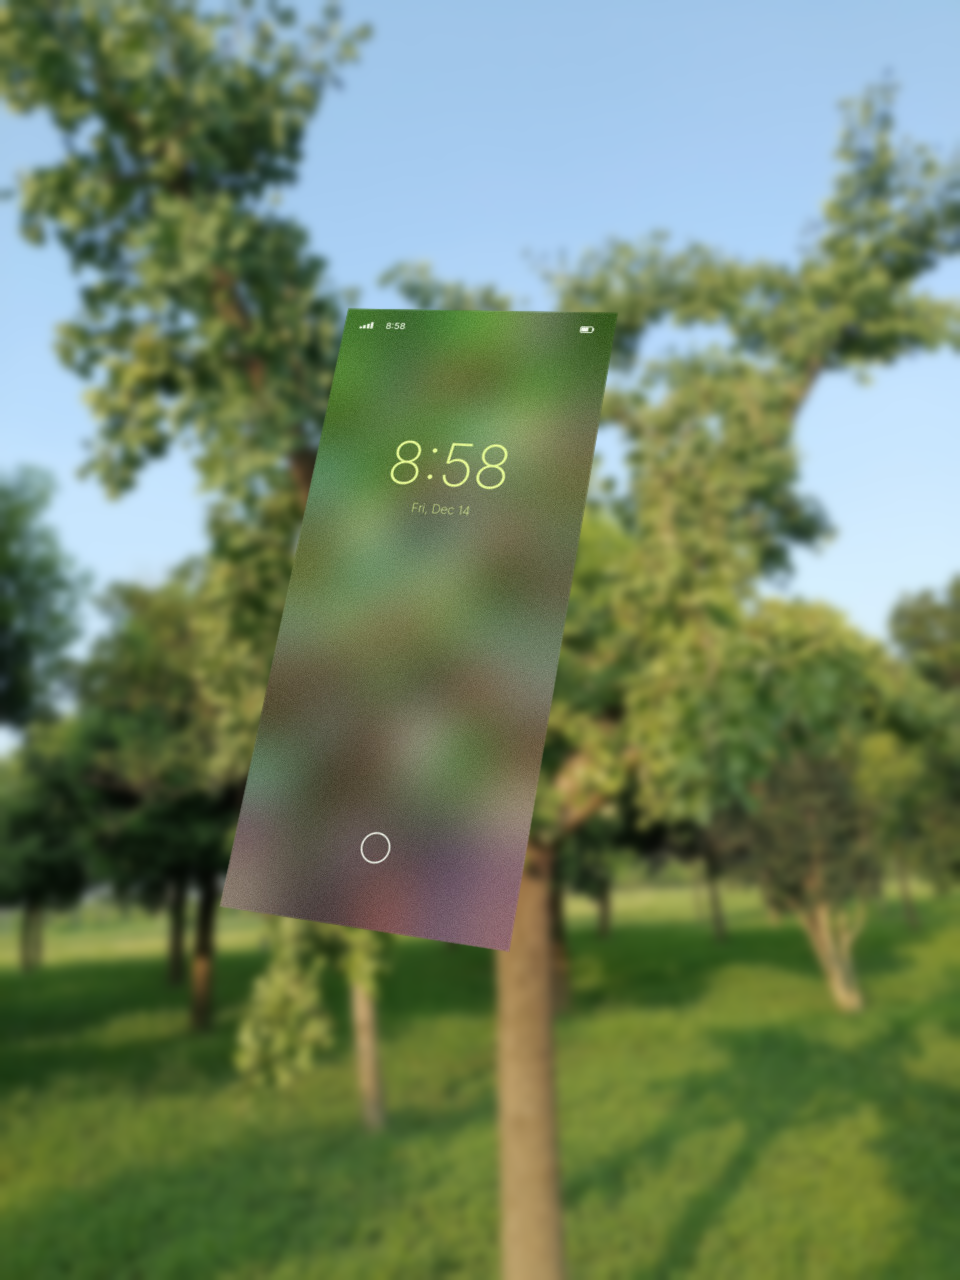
8:58
